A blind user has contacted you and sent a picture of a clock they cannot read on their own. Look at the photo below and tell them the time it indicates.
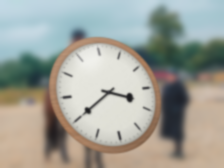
3:40
